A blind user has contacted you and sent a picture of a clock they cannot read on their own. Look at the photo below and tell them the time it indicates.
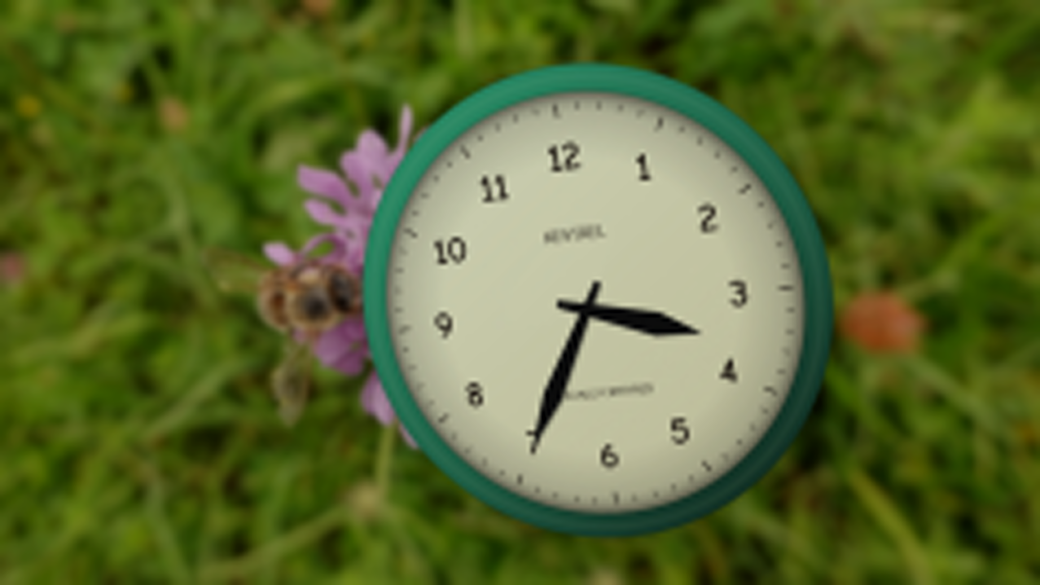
3:35
